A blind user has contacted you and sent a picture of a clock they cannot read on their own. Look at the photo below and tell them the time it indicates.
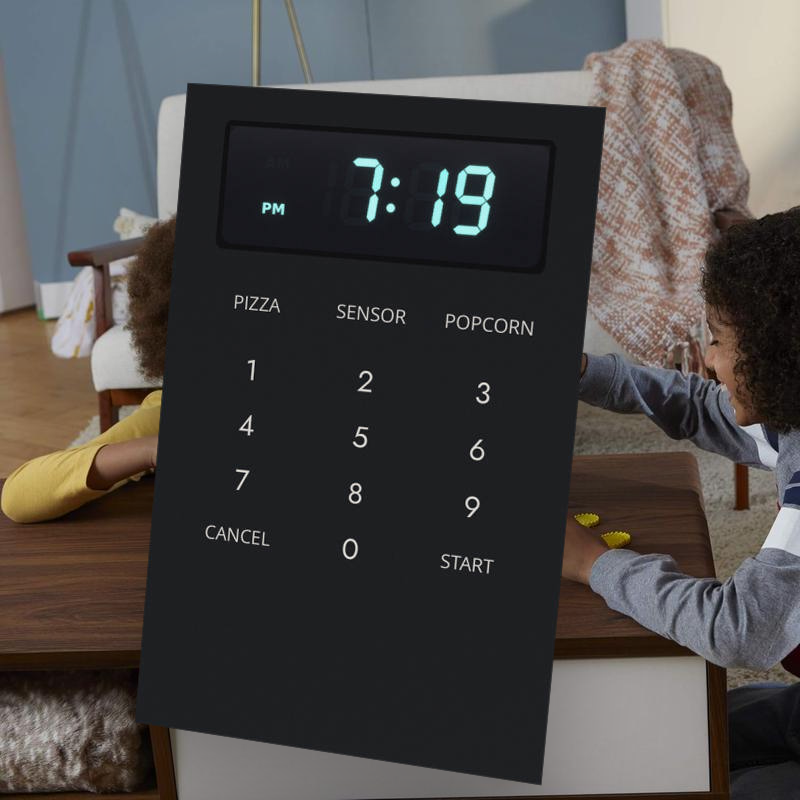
7:19
